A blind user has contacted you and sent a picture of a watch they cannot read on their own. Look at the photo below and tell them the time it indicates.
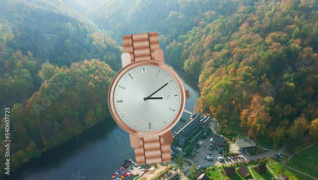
3:10
